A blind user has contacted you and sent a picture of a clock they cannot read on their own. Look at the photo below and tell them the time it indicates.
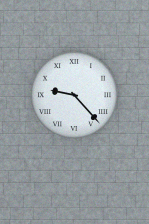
9:23
